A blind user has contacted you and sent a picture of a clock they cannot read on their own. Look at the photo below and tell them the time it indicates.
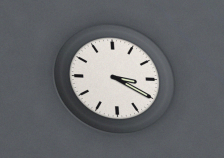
3:20
